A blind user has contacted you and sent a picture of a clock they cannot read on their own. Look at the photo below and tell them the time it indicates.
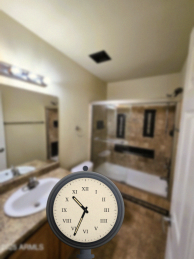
10:34
